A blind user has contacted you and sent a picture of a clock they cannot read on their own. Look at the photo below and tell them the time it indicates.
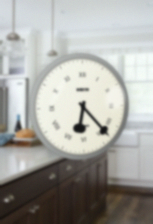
6:23
